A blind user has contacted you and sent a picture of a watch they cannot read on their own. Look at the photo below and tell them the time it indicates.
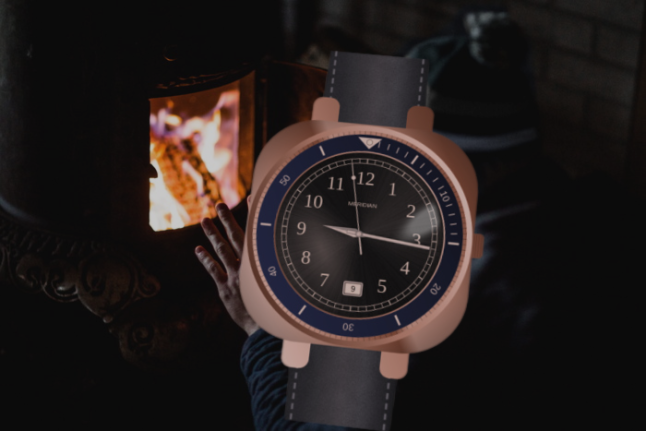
9:15:58
